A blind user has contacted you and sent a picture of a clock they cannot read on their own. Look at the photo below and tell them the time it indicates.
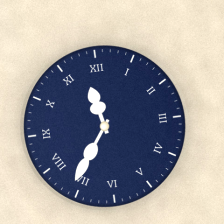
11:36
